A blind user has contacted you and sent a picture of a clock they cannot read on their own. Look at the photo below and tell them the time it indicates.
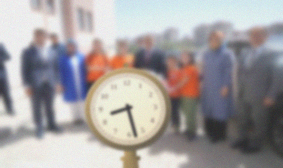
8:28
